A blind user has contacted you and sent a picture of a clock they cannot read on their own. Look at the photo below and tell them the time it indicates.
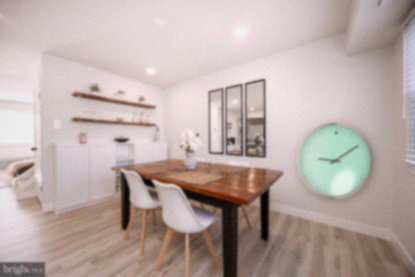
9:09
